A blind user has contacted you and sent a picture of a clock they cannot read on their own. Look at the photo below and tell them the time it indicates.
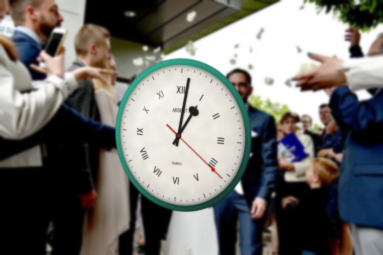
1:01:21
